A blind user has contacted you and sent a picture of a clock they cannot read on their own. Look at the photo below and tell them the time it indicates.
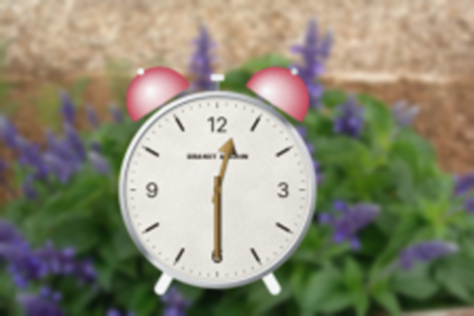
12:30
